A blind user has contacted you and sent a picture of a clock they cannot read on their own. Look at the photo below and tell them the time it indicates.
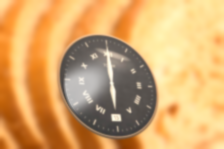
6:00
